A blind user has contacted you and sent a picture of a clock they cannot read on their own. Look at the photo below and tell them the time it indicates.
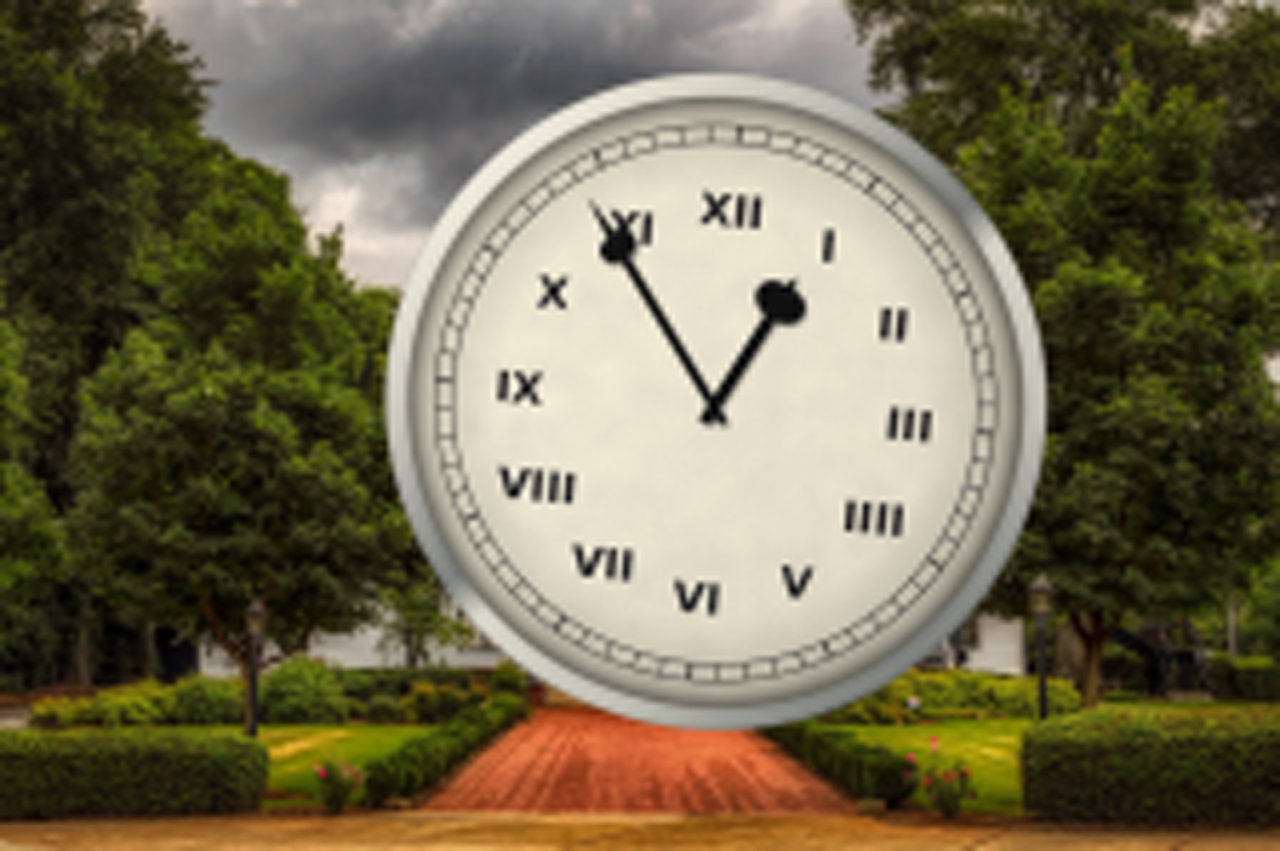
12:54
